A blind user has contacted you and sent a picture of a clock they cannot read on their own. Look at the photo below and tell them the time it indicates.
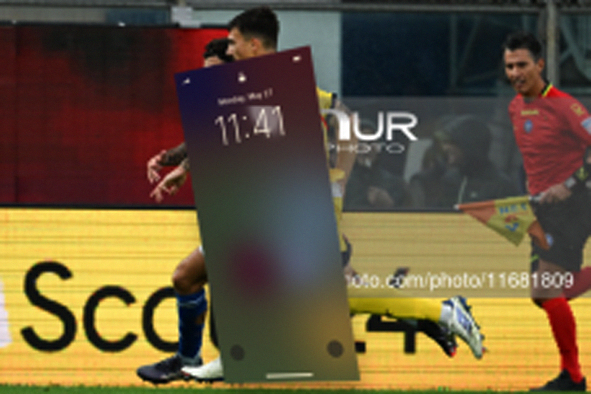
11:41
